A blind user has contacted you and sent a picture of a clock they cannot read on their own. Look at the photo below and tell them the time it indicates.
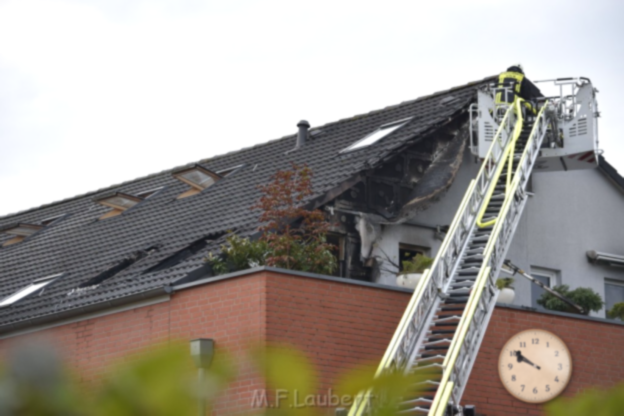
9:51
